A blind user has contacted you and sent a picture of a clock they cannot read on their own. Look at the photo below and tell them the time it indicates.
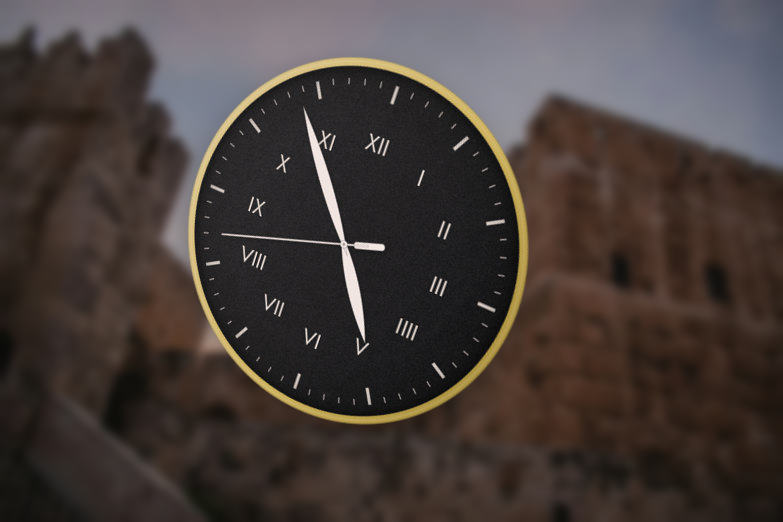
4:53:42
